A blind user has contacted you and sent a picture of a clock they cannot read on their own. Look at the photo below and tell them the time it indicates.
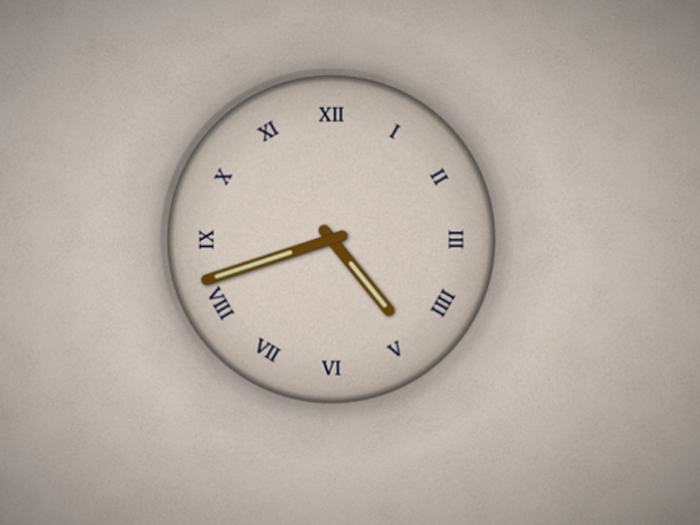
4:42
